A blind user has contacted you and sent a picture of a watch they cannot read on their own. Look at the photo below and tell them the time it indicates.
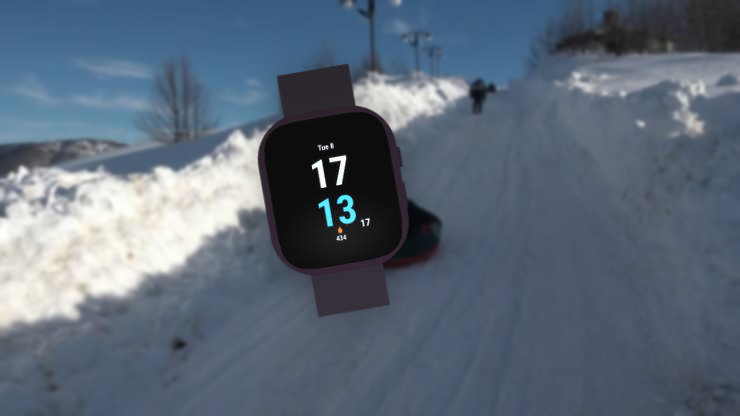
17:13:17
